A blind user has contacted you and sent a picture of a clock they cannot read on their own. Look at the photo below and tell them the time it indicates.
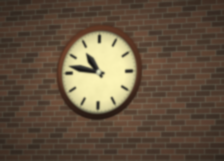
10:47
